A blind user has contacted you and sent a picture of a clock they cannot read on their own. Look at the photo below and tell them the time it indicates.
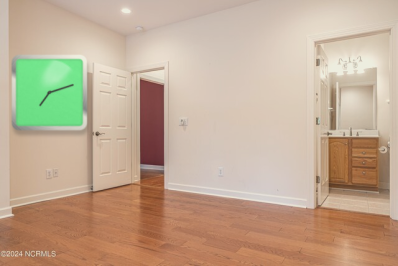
7:12
